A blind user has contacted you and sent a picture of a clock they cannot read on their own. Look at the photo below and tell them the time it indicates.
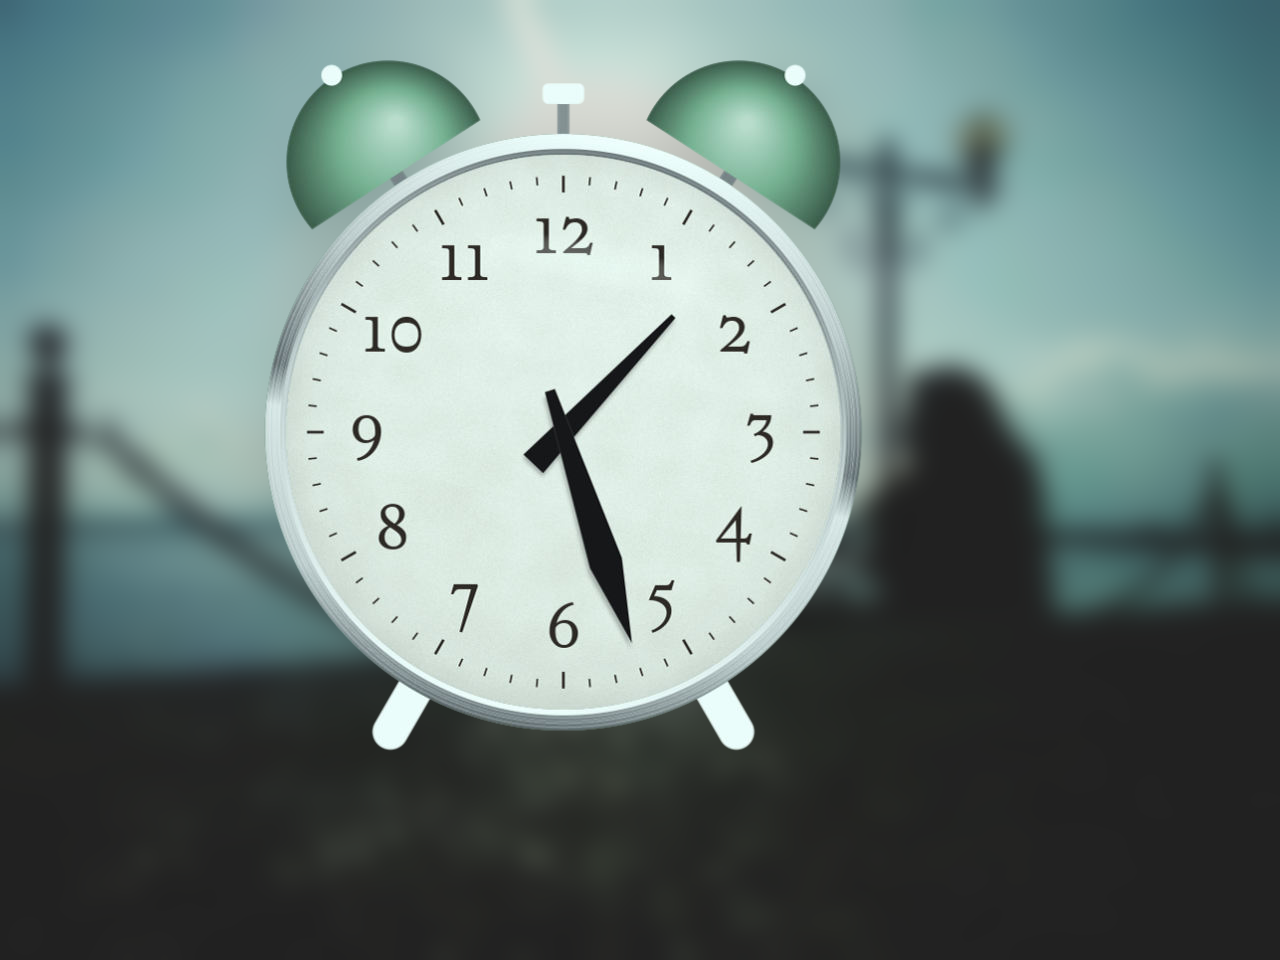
1:27
